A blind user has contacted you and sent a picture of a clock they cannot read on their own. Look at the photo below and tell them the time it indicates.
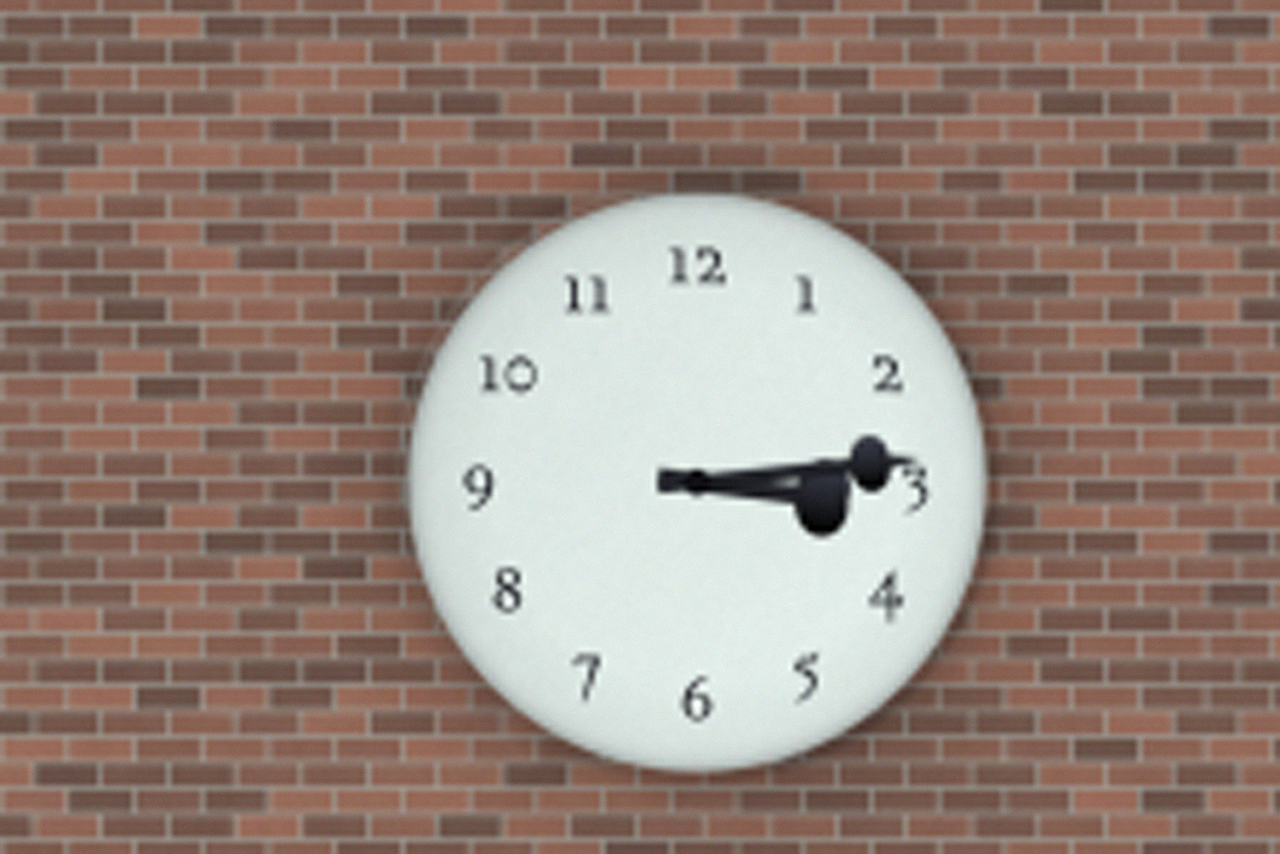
3:14
